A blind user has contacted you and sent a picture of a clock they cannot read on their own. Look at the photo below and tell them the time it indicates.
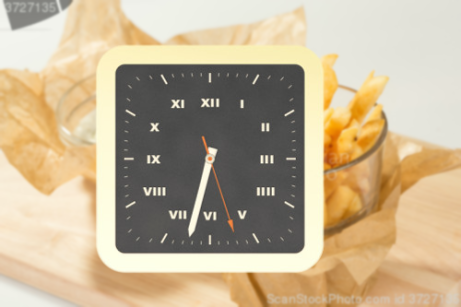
6:32:27
